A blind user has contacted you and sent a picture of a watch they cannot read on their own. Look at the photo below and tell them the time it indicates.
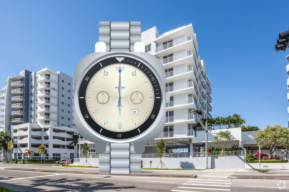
6:00
